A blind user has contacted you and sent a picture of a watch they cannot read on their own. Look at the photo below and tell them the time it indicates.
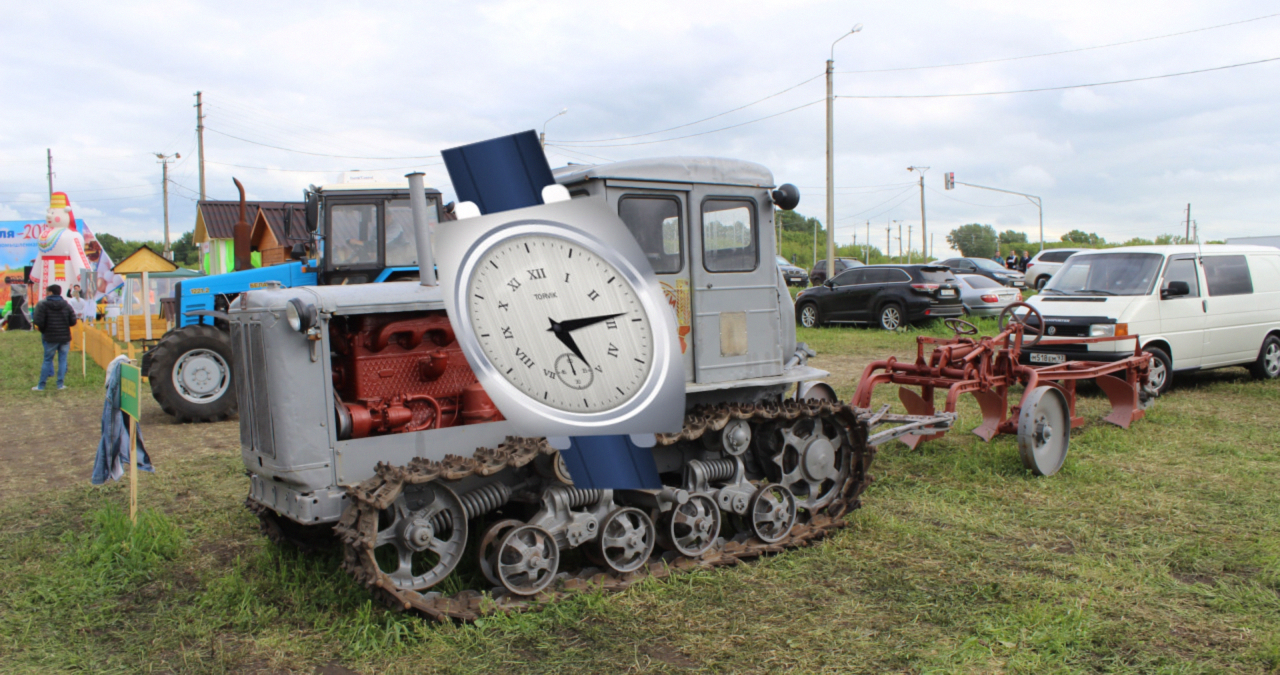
5:14
